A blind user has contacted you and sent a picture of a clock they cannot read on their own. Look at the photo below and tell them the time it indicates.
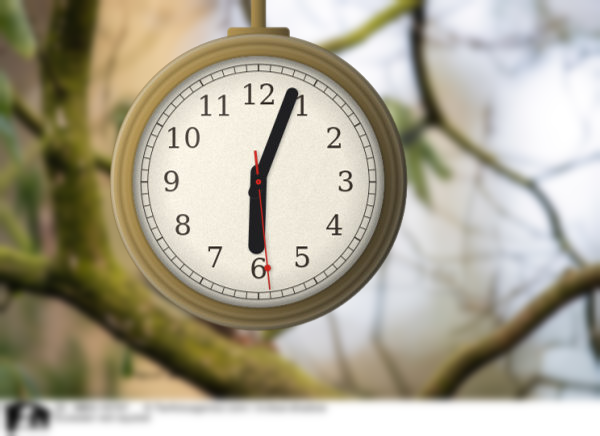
6:03:29
